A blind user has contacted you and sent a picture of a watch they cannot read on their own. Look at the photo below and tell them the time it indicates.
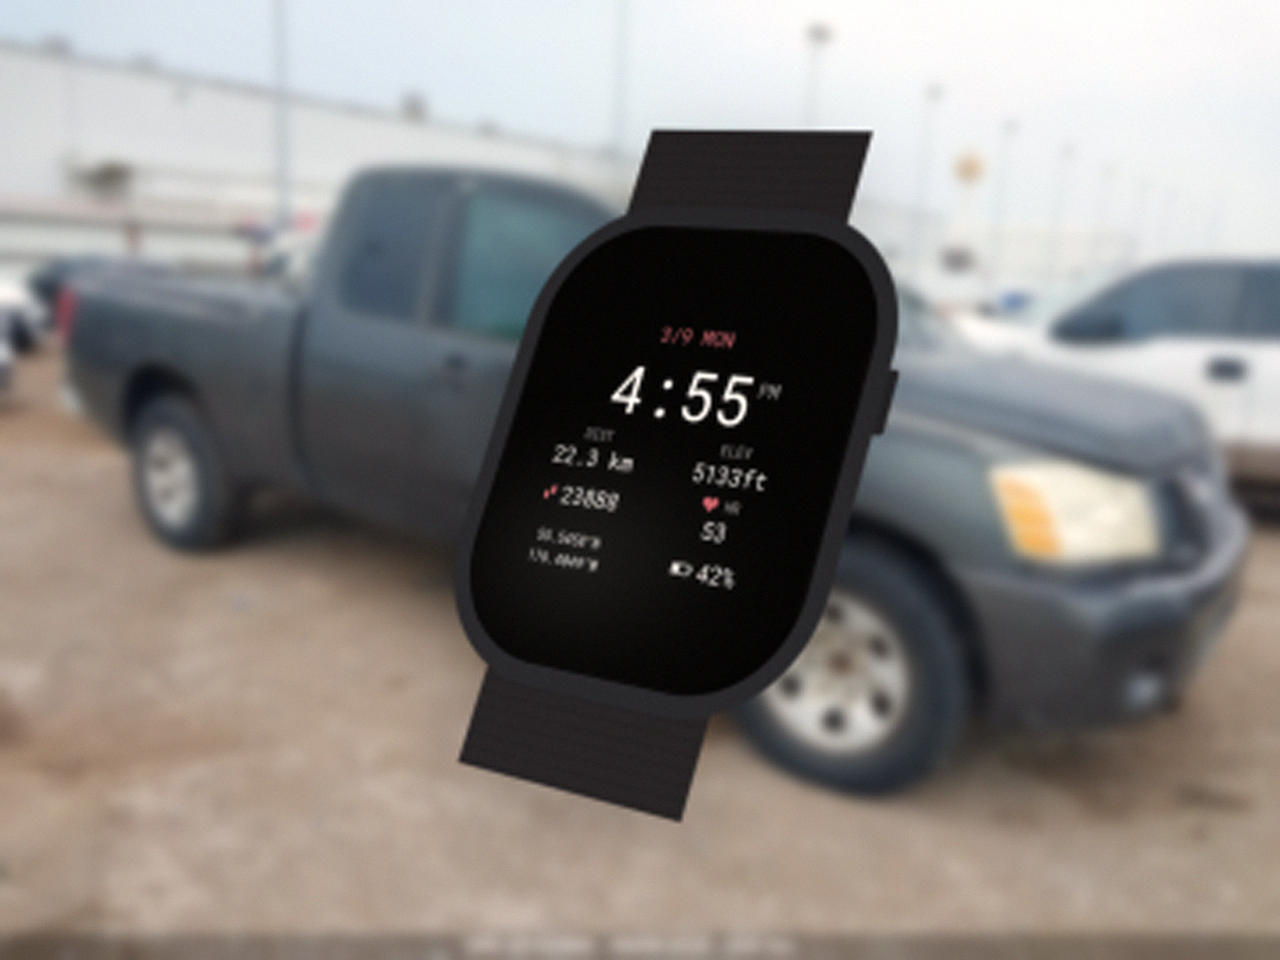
4:55
